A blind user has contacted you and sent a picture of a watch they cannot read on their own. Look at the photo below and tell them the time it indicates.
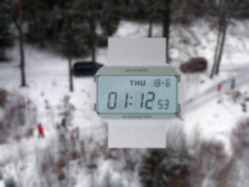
1:12
